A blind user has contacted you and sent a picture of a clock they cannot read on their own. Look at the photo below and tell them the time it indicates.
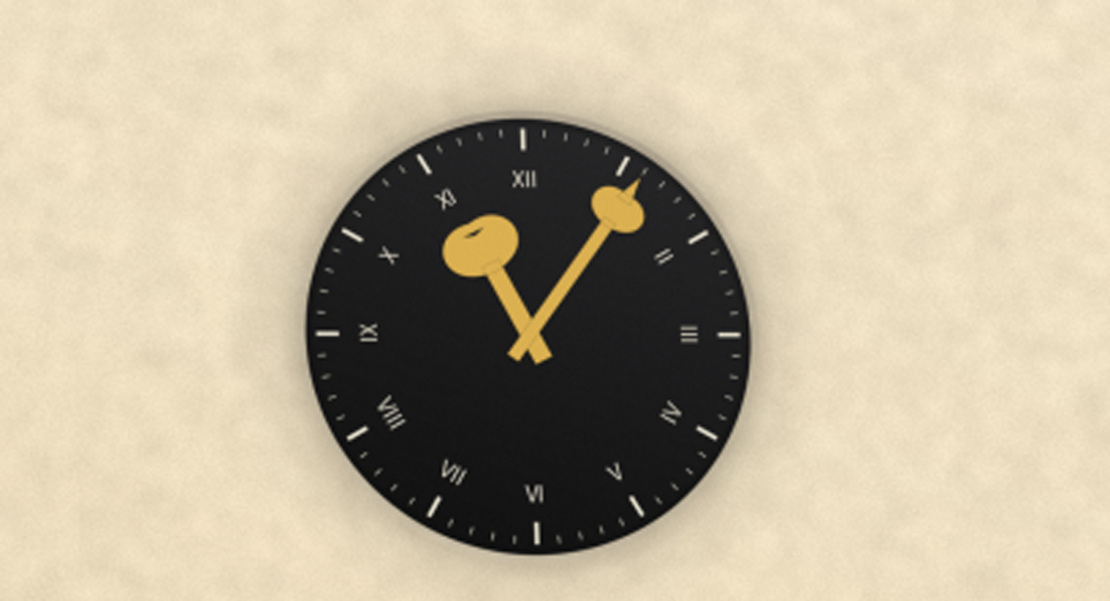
11:06
